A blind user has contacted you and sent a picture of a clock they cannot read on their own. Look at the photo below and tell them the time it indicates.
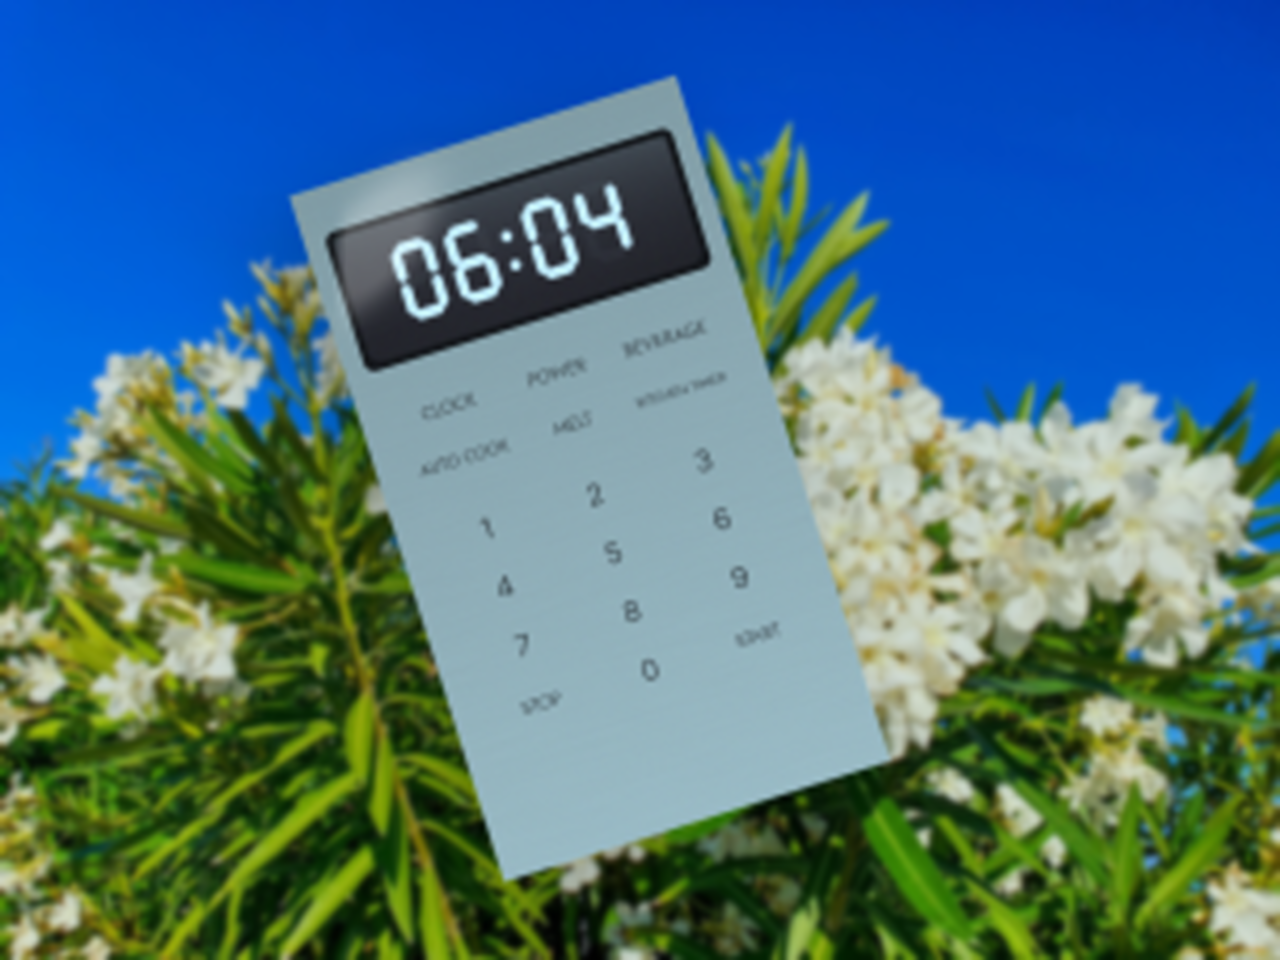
6:04
